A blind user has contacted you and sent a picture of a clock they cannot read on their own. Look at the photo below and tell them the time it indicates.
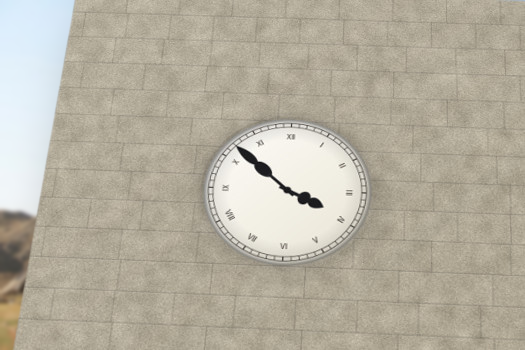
3:52
